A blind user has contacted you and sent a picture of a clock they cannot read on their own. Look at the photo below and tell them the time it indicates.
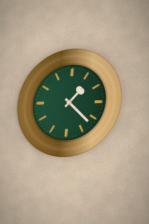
1:22
